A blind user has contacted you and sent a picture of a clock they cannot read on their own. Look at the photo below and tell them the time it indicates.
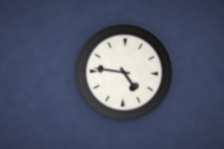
4:46
